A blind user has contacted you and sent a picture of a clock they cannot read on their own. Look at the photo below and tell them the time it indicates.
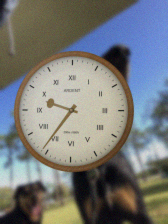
9:36
